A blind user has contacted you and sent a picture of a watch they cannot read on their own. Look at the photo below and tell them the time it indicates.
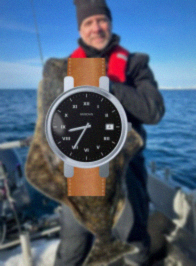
8:35
